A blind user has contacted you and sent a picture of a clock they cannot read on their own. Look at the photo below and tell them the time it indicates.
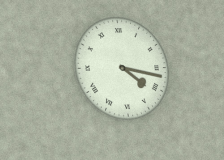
4:17
